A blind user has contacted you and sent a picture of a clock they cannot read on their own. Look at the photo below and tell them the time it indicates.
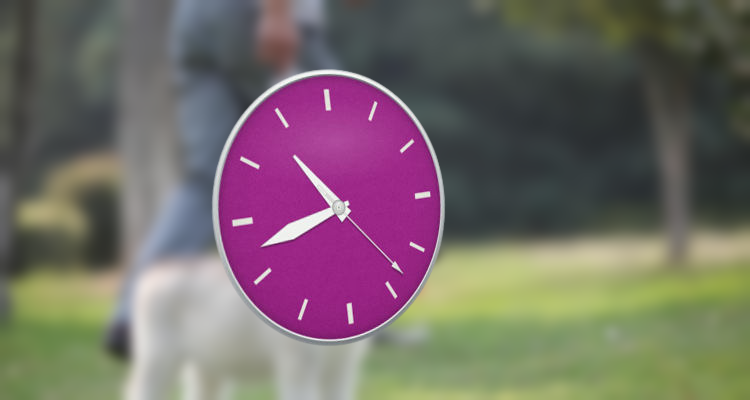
10:42:23
